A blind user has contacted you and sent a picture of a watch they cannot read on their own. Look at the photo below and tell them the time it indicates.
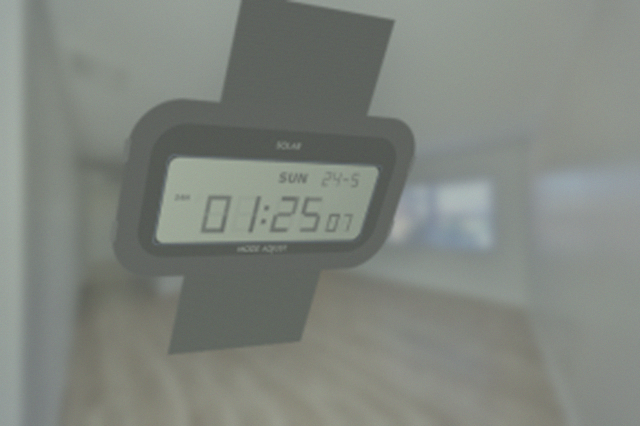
1:25:07
